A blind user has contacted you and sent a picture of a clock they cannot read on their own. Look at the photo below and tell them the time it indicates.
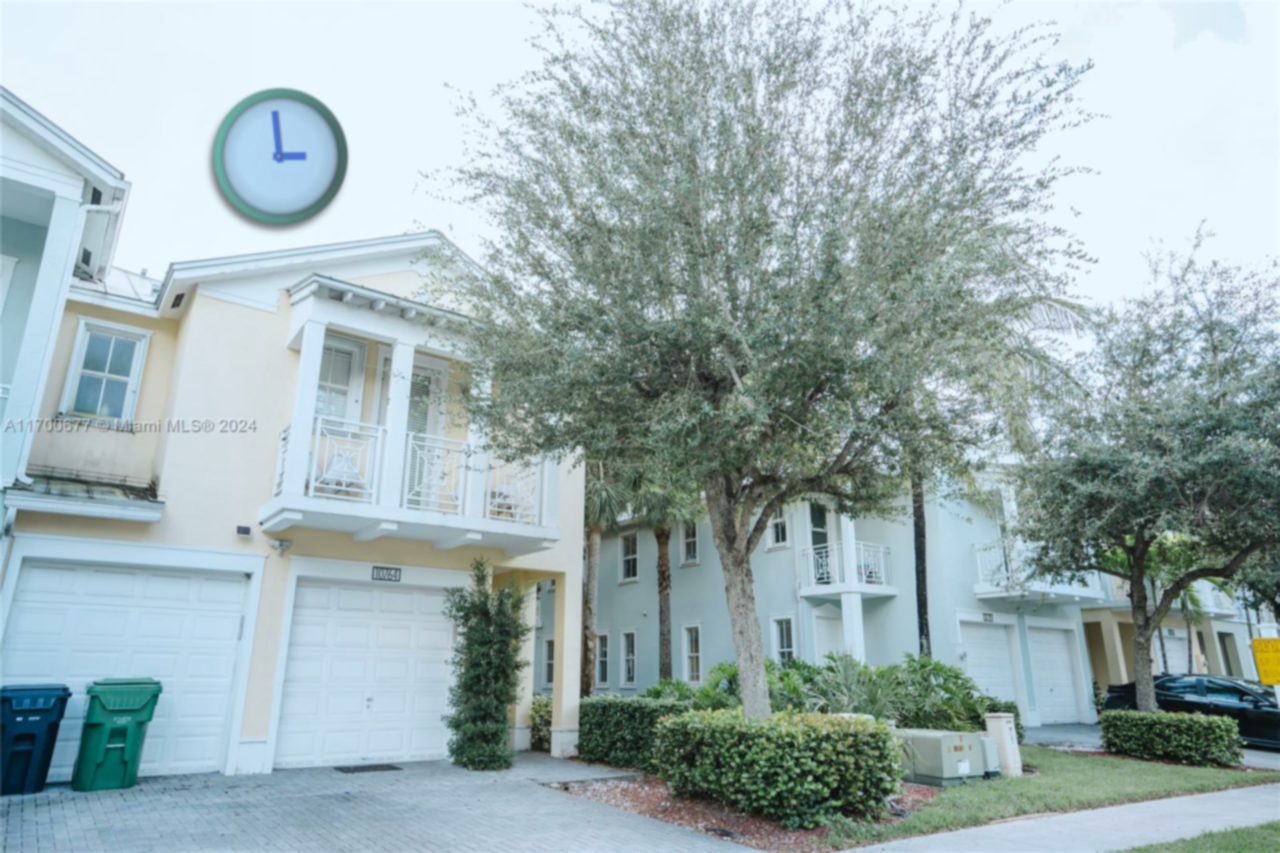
2:59
